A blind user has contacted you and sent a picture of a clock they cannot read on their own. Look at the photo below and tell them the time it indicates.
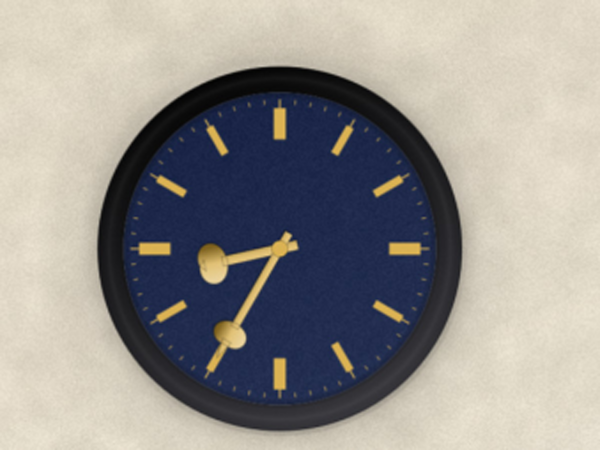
8:35
